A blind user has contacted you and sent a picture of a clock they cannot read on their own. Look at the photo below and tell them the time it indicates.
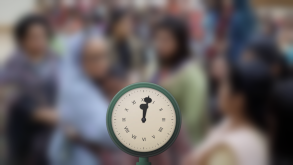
12:02
